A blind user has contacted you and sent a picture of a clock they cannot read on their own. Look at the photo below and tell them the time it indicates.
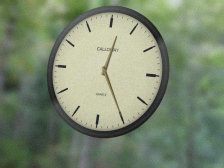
12:25
